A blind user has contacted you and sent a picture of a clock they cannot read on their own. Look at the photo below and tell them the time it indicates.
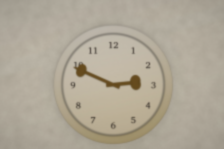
2:49
